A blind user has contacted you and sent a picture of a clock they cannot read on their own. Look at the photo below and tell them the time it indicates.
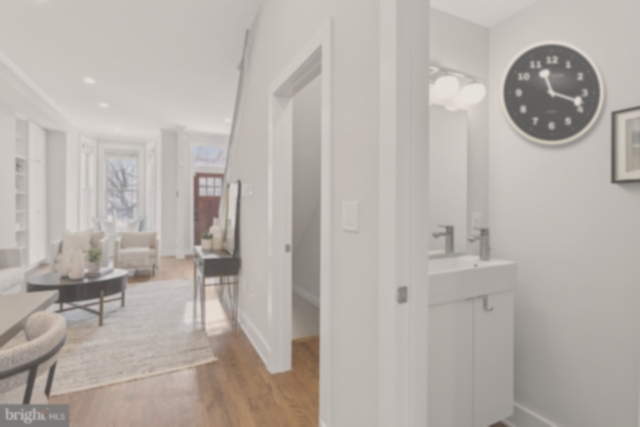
11:18
